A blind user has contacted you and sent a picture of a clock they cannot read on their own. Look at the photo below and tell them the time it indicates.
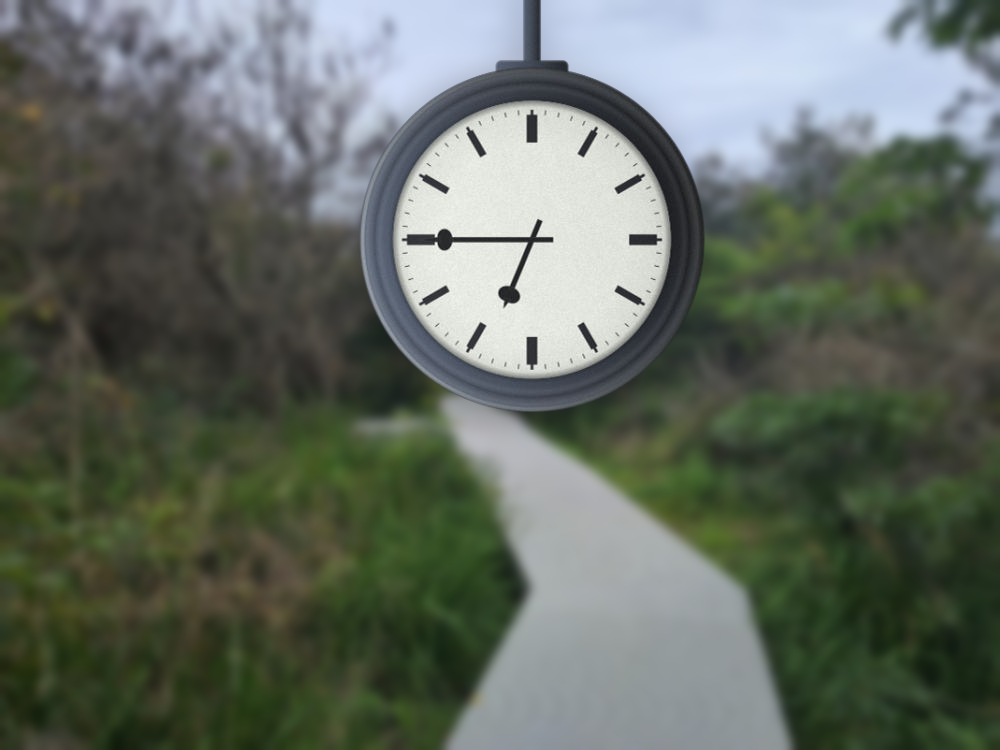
6:45
